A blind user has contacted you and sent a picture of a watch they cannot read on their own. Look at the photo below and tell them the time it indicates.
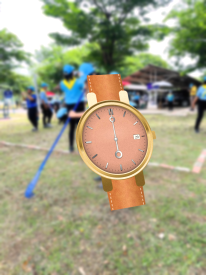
6:00
